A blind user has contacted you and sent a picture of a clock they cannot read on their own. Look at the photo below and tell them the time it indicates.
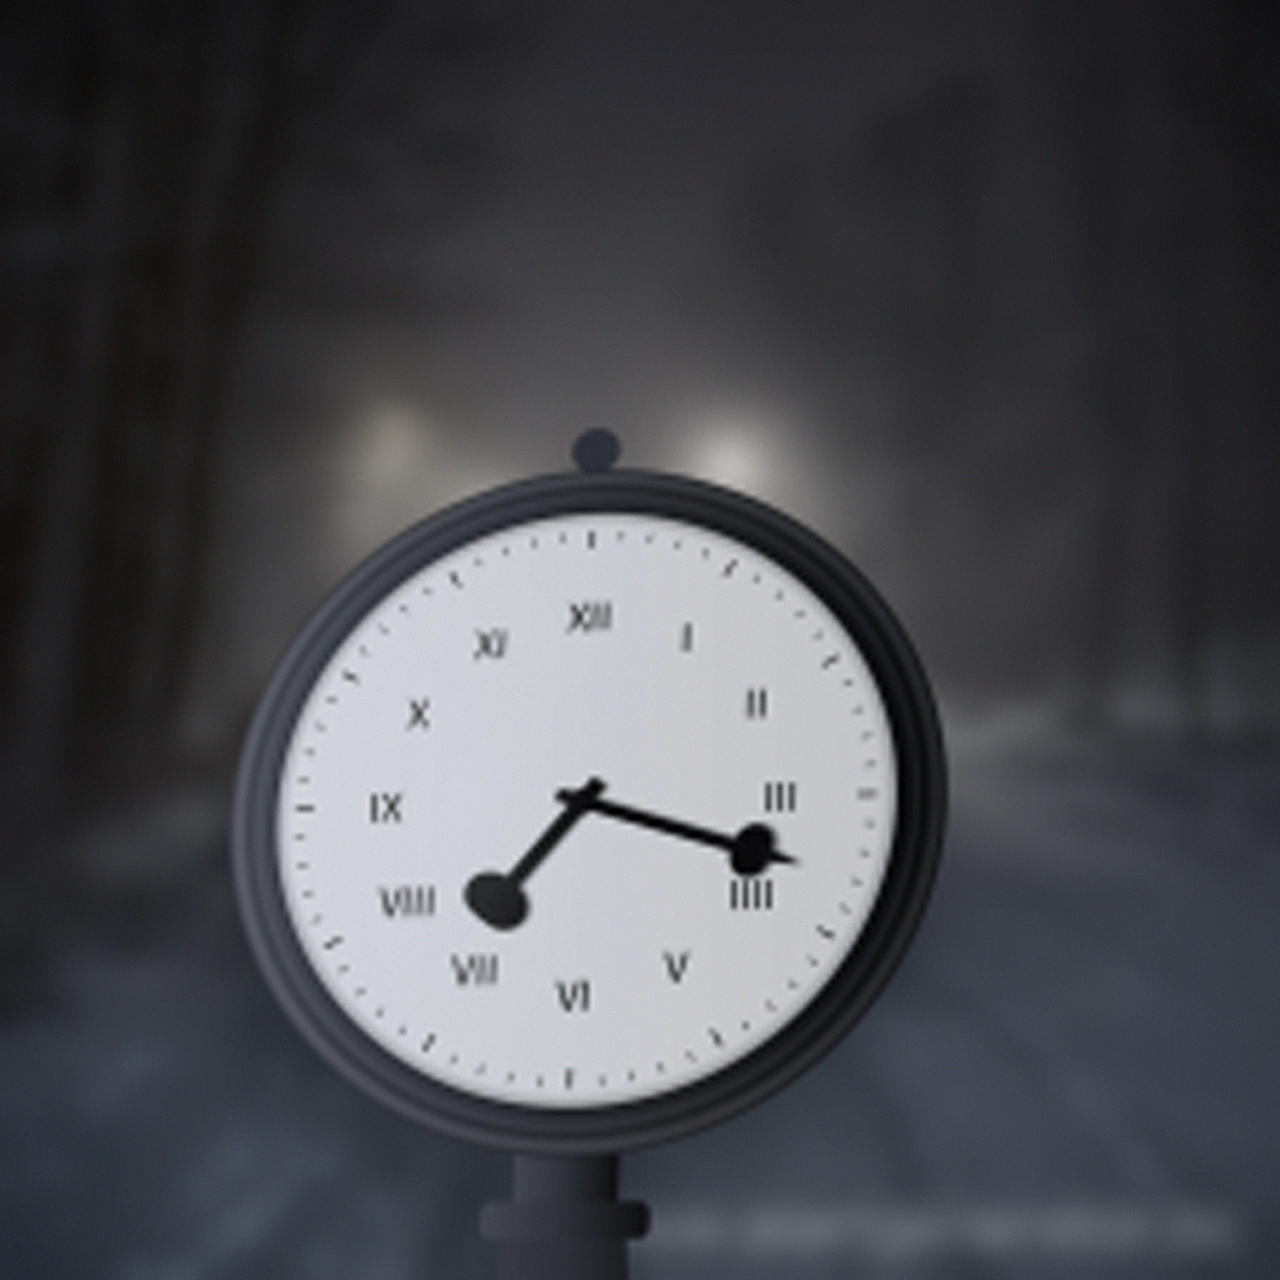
7:18
